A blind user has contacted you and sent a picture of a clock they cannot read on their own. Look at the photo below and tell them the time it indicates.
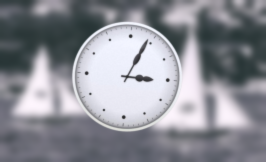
3:04
